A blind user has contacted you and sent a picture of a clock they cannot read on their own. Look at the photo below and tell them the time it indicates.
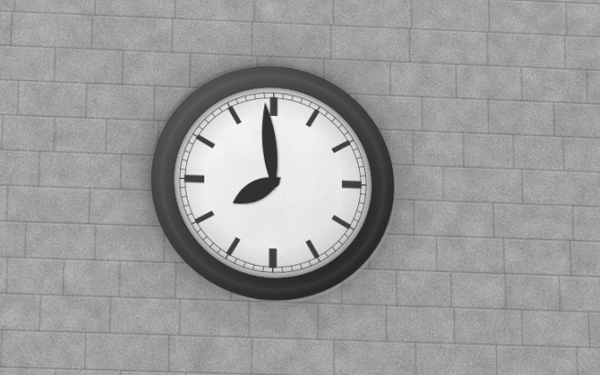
7:59
